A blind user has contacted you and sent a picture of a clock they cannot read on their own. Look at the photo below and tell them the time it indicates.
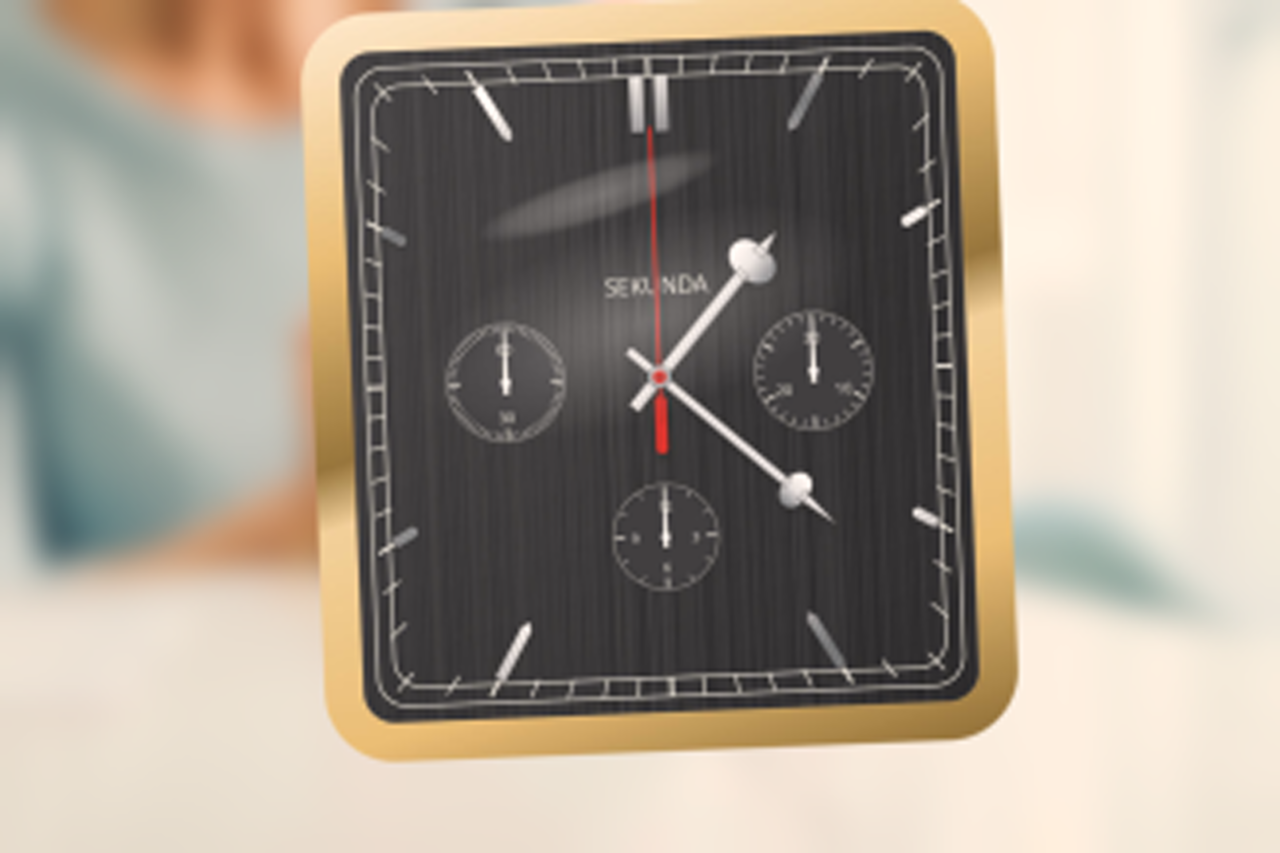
1:22
